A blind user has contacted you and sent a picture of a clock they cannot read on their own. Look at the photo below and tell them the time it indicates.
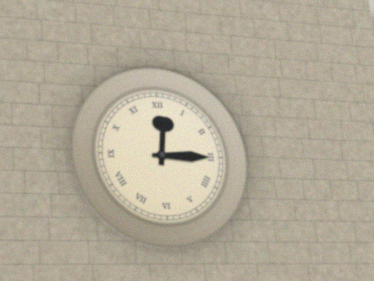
12:15
